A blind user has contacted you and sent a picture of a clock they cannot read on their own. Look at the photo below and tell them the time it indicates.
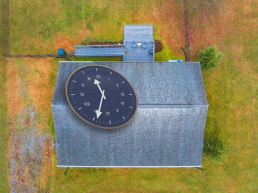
11:34
